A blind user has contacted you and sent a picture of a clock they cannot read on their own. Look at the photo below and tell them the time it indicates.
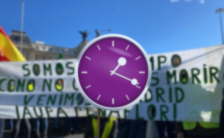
1:19
